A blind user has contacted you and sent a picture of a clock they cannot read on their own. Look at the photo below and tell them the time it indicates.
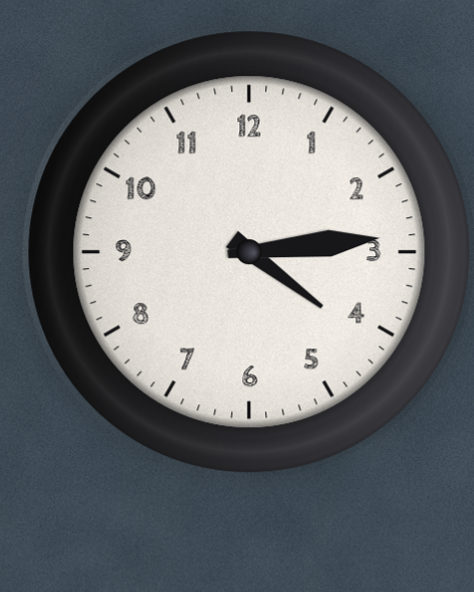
4:14
